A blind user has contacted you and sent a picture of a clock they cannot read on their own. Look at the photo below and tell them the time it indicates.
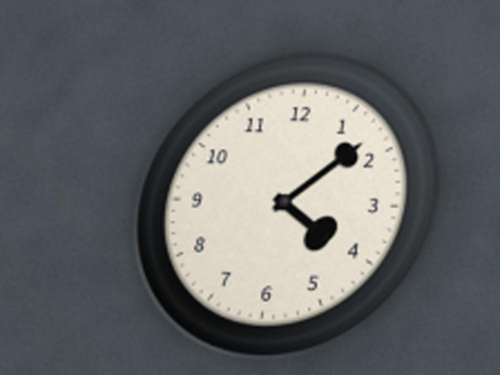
4:08
